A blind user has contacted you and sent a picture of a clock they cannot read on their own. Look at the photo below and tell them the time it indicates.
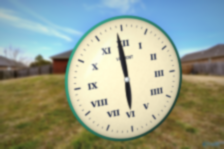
5:59
